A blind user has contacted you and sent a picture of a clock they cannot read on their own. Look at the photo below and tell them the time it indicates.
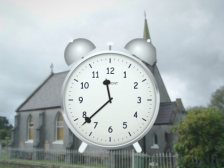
11:38
